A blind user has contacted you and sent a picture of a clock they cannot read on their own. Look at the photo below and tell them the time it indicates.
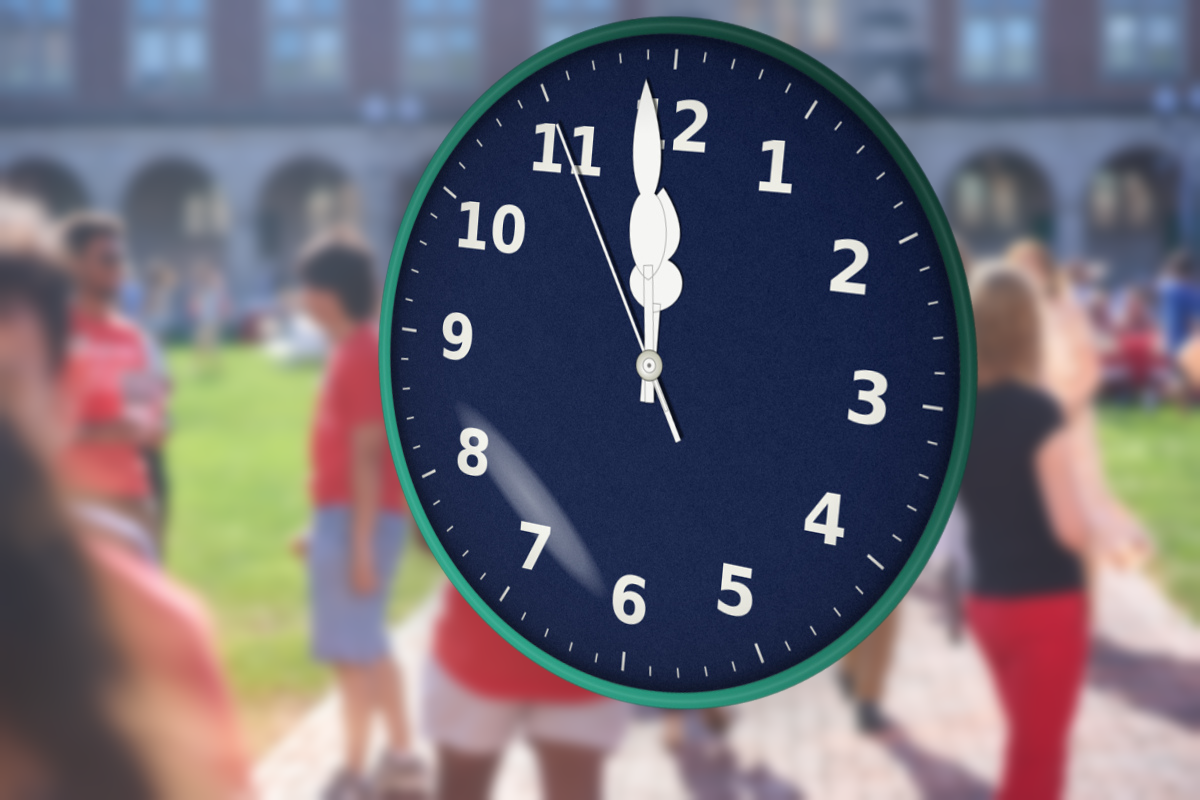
11:58:55
